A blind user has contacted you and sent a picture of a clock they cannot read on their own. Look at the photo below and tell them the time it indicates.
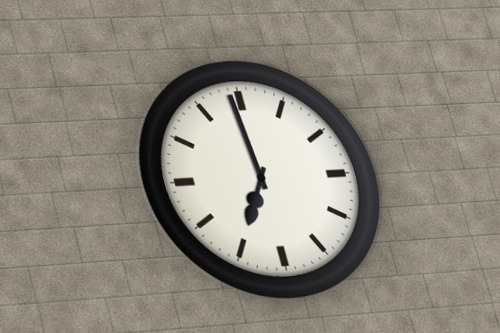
6:59
